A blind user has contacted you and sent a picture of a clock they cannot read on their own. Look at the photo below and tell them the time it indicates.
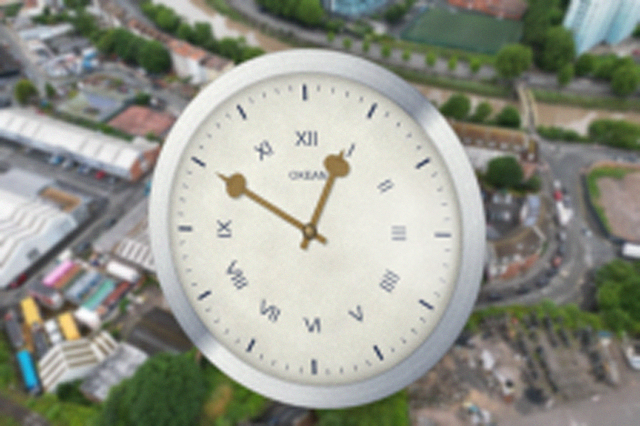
12:50
